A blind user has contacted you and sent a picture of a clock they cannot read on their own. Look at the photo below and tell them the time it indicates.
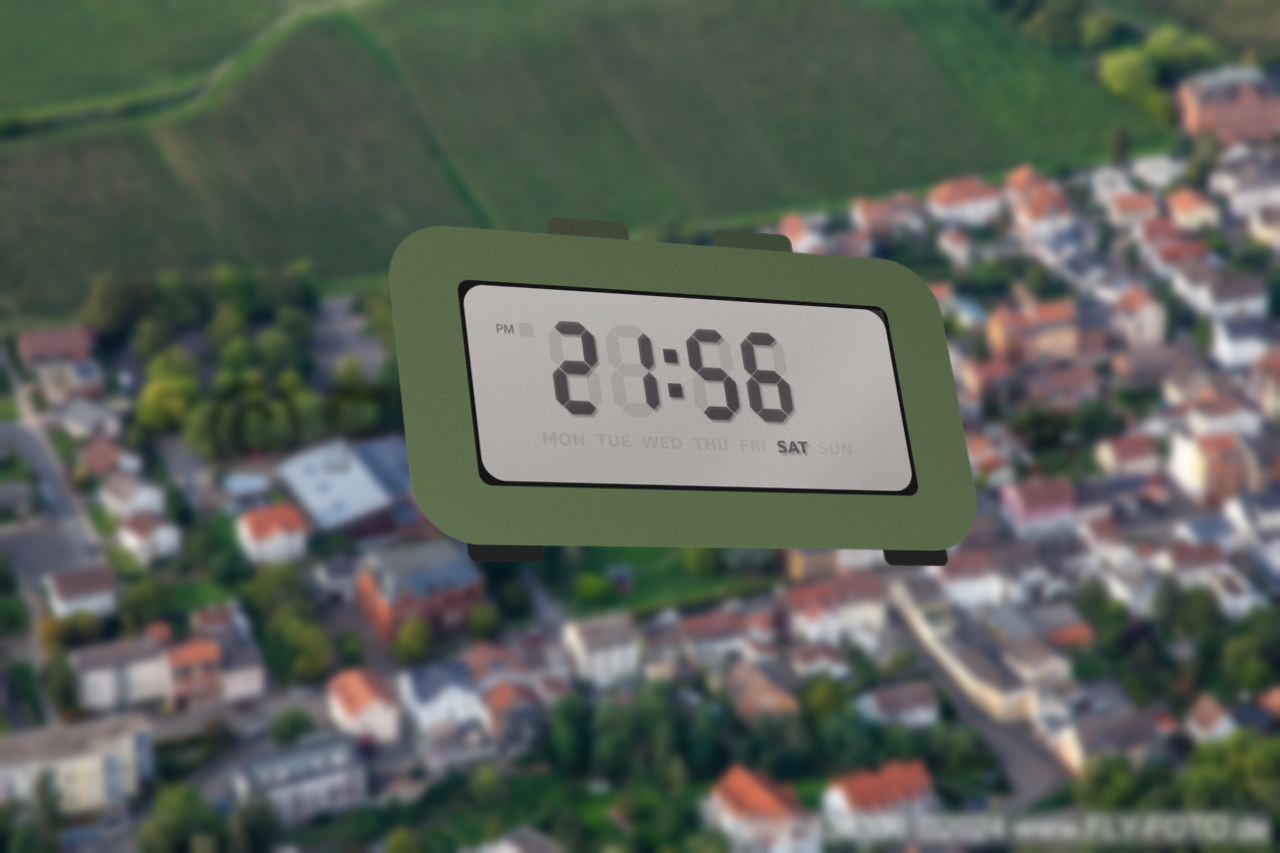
21:56
